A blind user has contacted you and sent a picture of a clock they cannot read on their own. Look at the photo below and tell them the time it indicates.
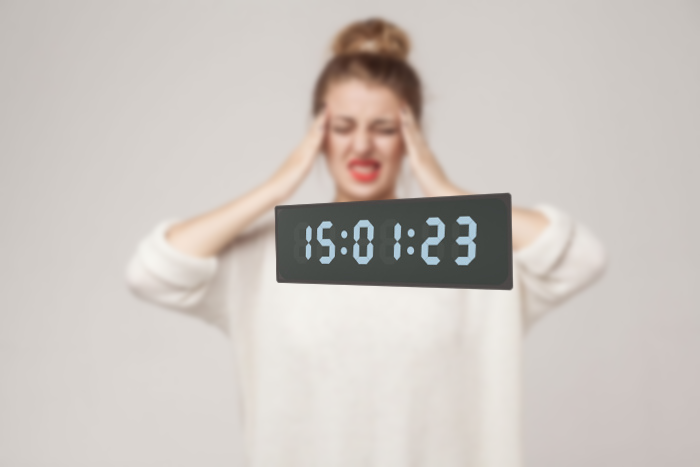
15:01:23
